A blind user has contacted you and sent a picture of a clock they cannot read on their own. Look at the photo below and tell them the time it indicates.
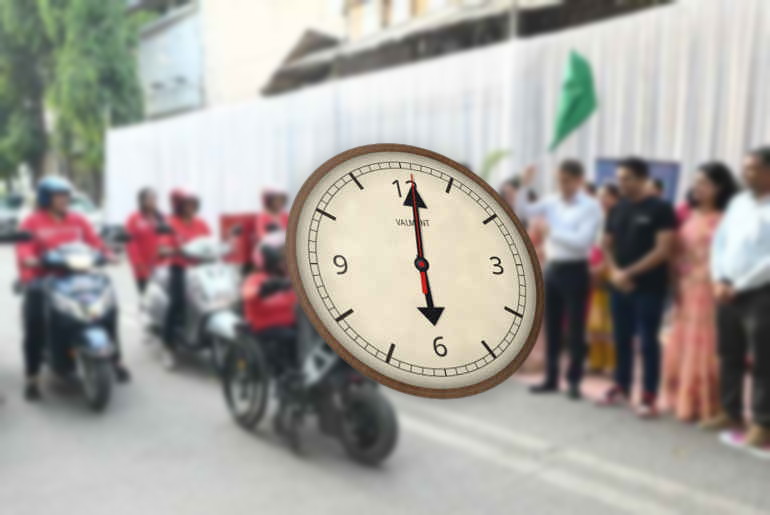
6:01:01
